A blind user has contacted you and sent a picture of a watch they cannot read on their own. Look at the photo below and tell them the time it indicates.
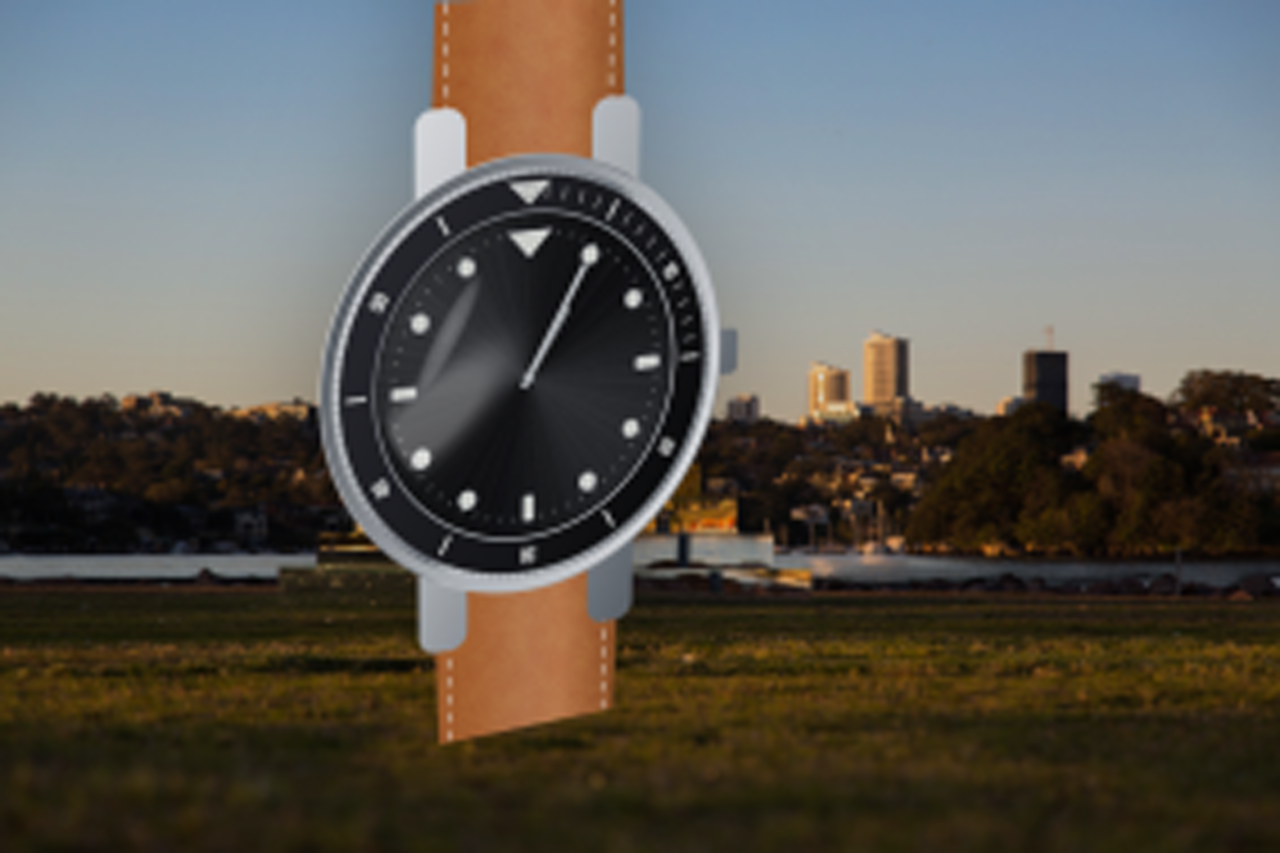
1:05
